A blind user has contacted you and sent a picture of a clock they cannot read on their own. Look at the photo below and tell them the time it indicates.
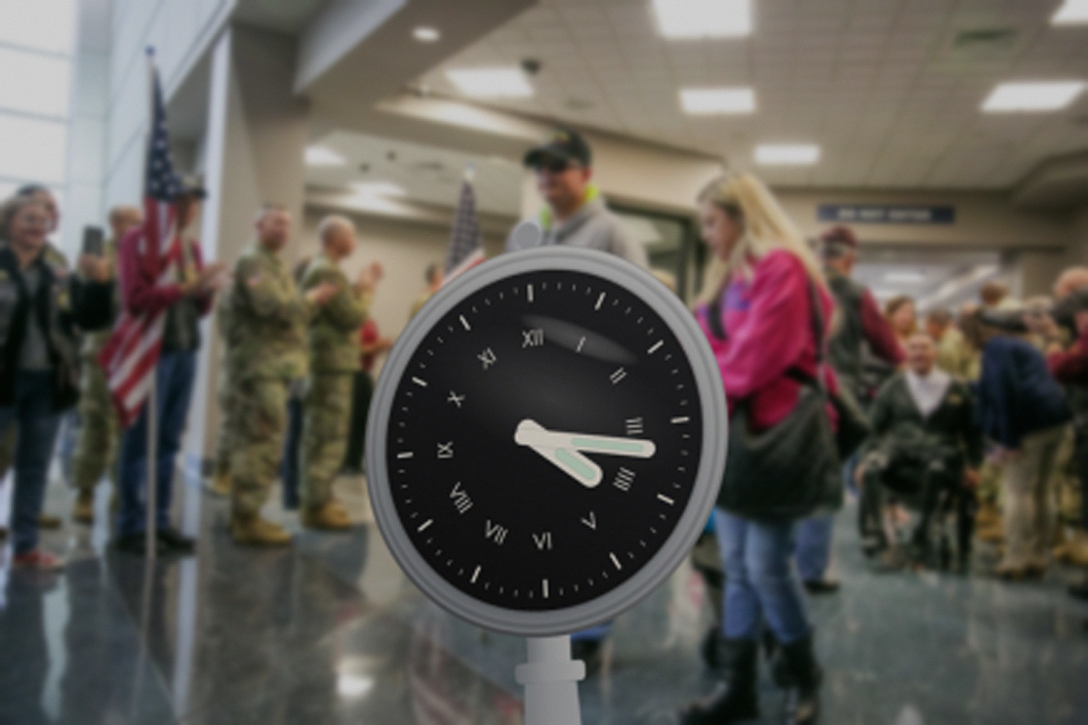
4:17
